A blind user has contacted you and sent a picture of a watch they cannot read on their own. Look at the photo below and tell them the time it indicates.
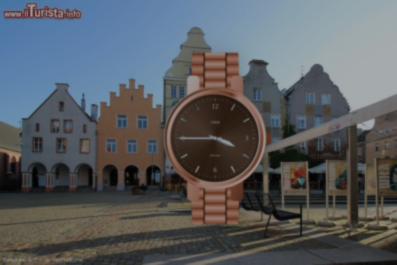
3:45
